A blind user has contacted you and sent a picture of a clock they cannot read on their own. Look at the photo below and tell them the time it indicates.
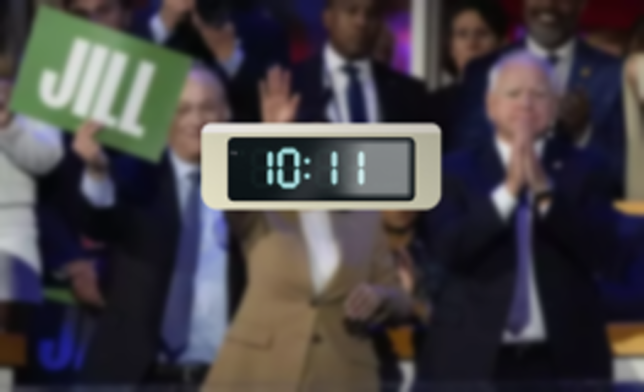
10:11
